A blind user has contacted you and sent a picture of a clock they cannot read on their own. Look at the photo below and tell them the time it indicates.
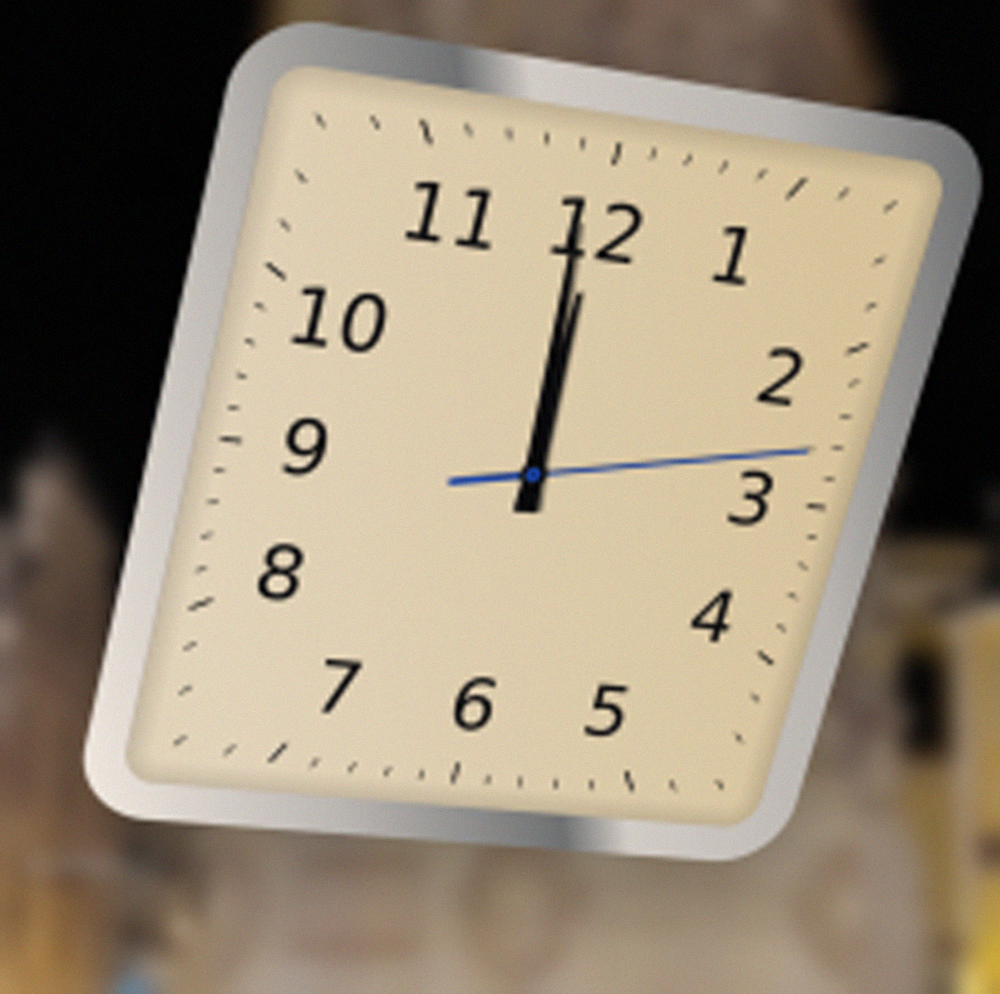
11:59:13
